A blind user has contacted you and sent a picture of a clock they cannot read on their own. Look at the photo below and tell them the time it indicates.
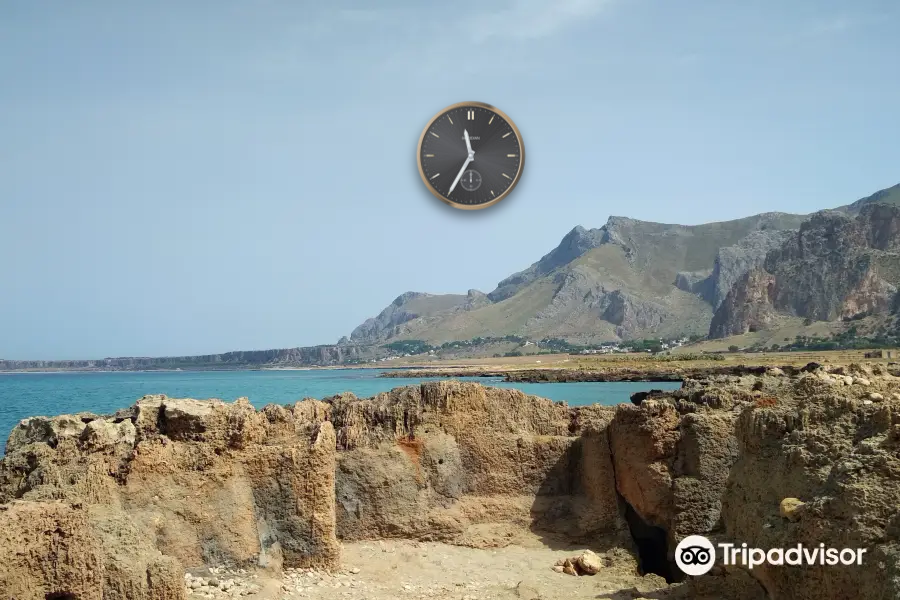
11:35
